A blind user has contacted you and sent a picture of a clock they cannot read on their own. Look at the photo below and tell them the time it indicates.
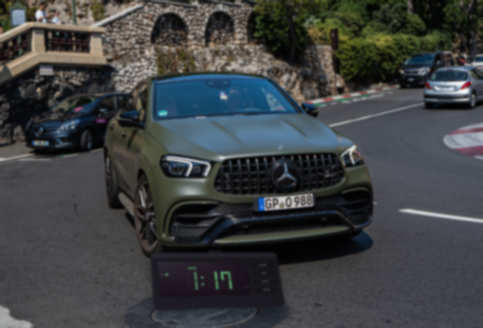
1:17
